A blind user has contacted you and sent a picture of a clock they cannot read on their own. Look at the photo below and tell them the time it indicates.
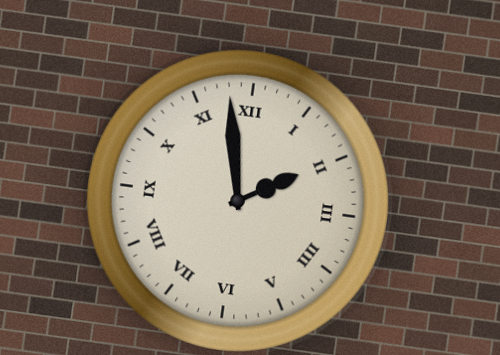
1:58
